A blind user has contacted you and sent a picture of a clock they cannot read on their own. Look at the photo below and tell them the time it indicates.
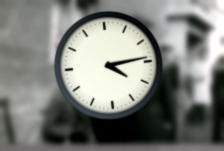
4:14
